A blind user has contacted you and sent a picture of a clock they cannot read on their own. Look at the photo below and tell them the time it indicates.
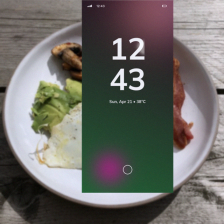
12:43
